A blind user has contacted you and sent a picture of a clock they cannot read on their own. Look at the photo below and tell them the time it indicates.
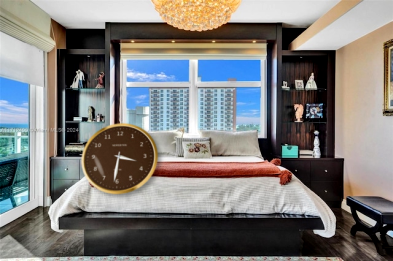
3:31
